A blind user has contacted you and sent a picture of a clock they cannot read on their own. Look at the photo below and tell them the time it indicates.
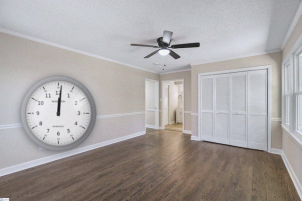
12:01
